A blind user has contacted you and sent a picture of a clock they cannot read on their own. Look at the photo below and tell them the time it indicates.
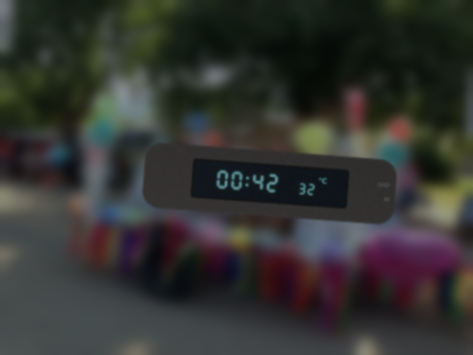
0:42
